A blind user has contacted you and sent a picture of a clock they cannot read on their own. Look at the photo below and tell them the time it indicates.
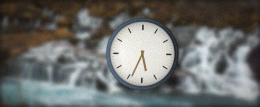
5:34
